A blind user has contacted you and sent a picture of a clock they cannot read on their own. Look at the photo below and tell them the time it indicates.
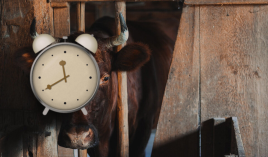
11:40
